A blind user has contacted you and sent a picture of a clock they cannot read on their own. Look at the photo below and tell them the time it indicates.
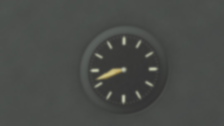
8:42
